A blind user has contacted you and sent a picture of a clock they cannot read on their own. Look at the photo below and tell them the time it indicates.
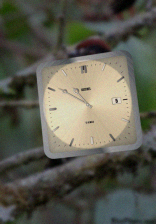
10:51
